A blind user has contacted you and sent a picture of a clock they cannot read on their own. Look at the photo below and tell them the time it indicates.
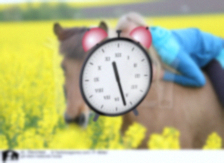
11:27
